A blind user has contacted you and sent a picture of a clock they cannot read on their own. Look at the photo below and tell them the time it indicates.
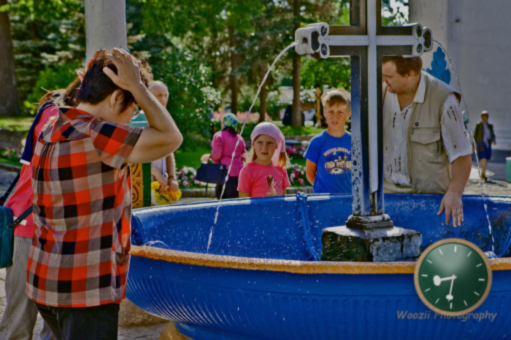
8:31
